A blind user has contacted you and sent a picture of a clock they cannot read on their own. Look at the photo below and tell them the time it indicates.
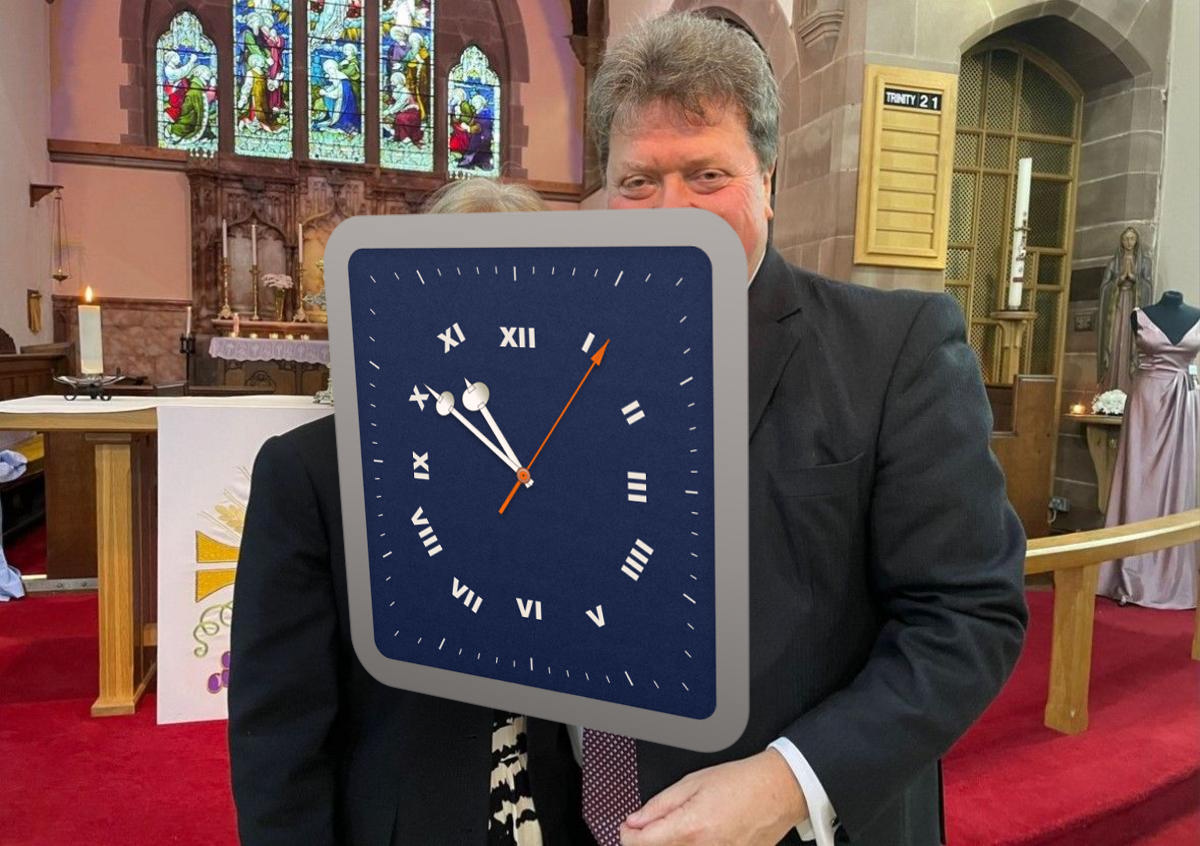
10:51:06
